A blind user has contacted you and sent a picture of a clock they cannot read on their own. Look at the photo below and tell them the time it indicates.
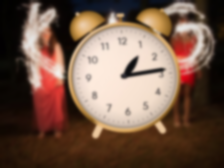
1:14
